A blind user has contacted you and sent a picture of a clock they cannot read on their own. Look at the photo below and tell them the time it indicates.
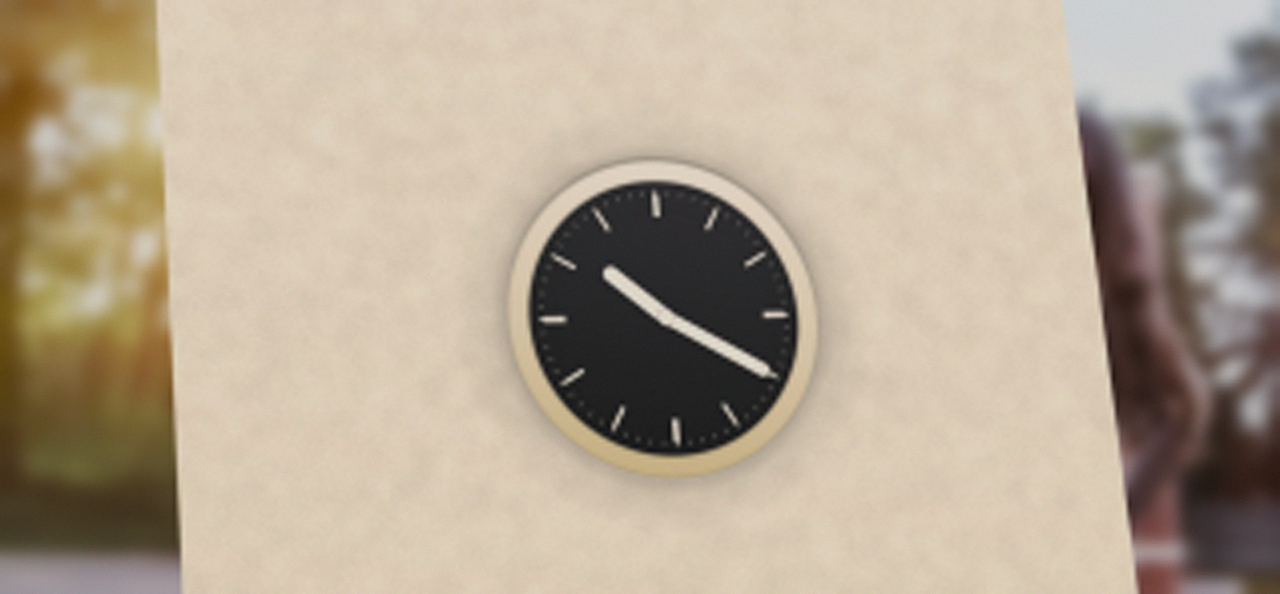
10:20
